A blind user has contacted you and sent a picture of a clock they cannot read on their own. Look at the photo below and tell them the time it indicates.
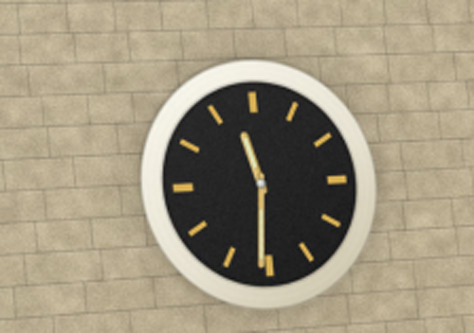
11:31
